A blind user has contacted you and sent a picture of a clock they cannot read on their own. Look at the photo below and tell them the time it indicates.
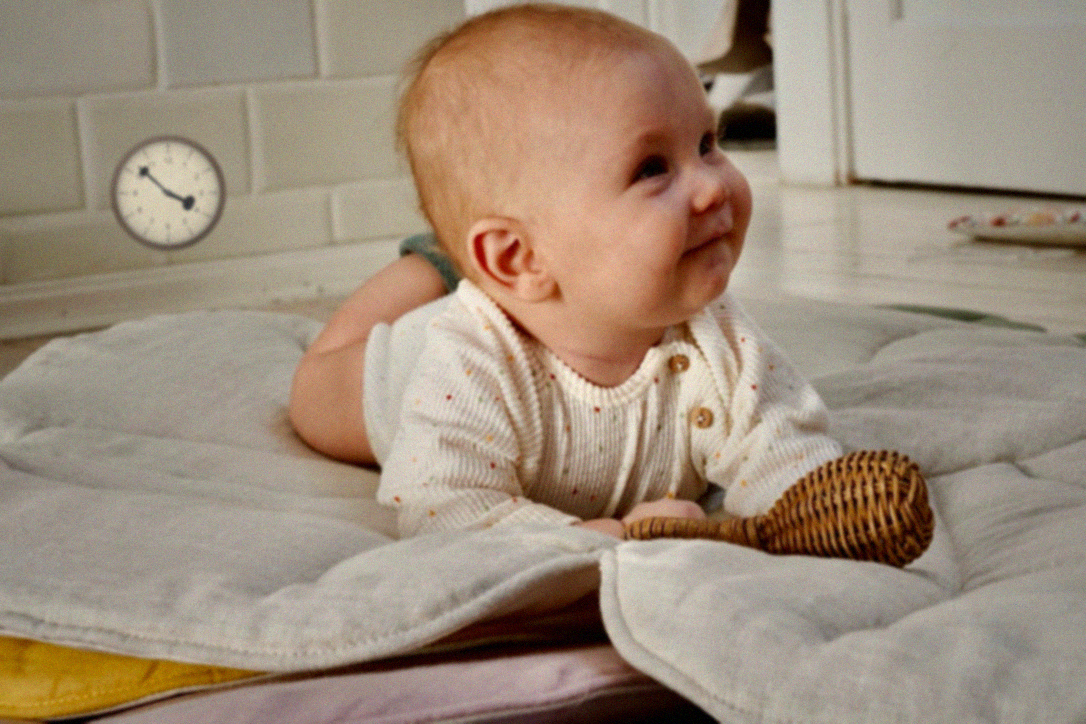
3:52
